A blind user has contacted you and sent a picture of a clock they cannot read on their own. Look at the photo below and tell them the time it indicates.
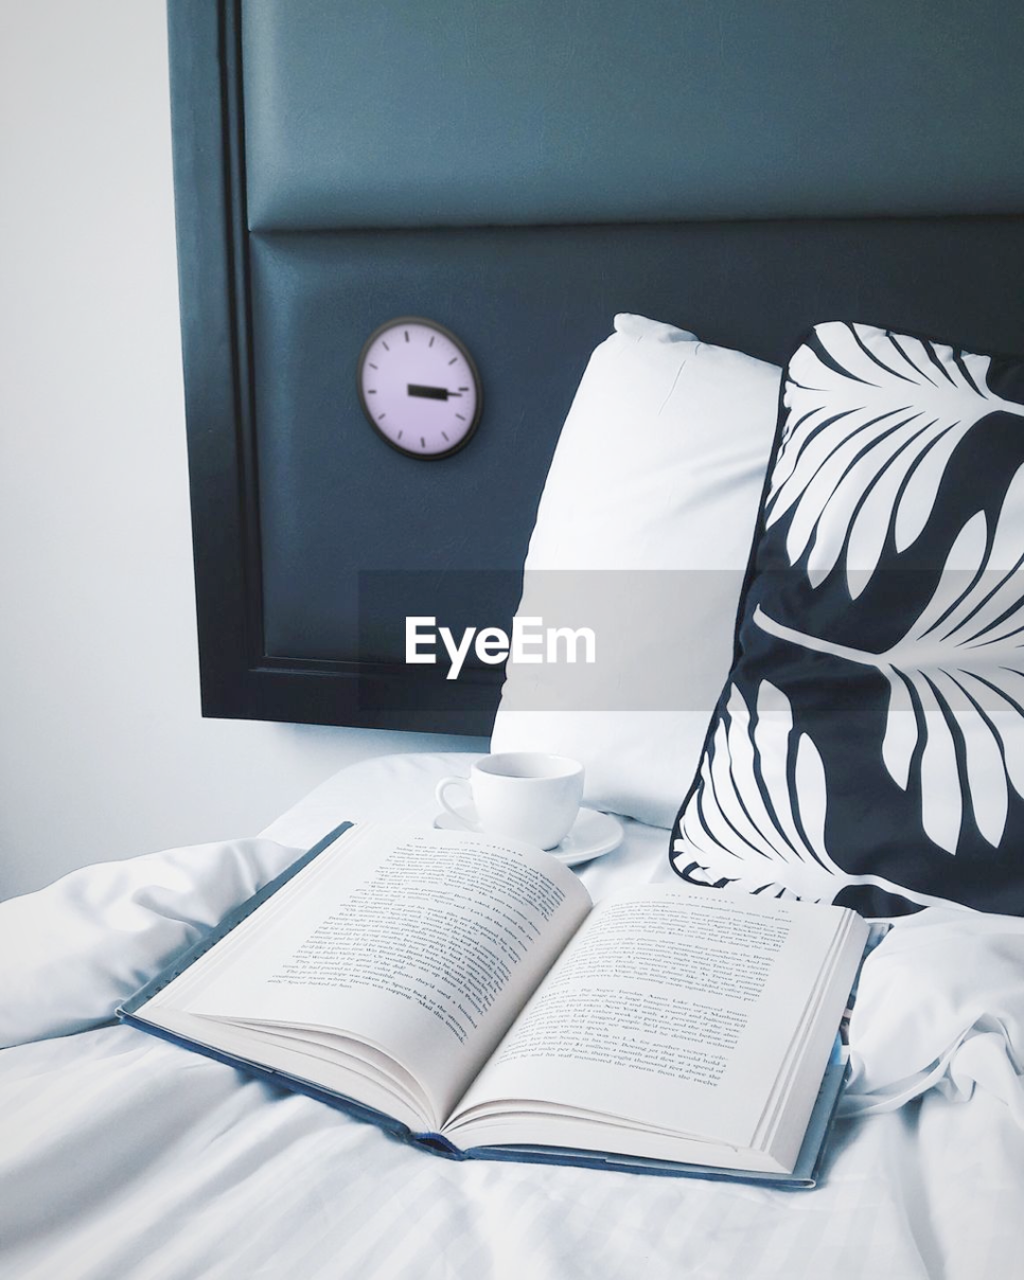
3:16
